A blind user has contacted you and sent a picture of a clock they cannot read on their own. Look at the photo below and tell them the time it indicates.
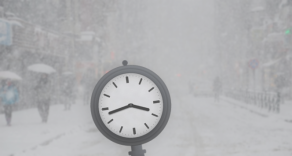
3:43
